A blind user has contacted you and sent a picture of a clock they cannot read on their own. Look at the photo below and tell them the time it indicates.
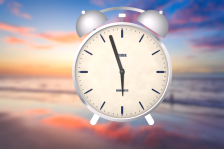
5:57
